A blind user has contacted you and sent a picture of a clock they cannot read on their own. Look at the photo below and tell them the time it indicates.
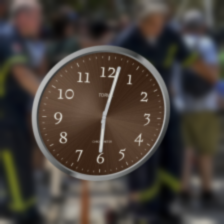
6:02
